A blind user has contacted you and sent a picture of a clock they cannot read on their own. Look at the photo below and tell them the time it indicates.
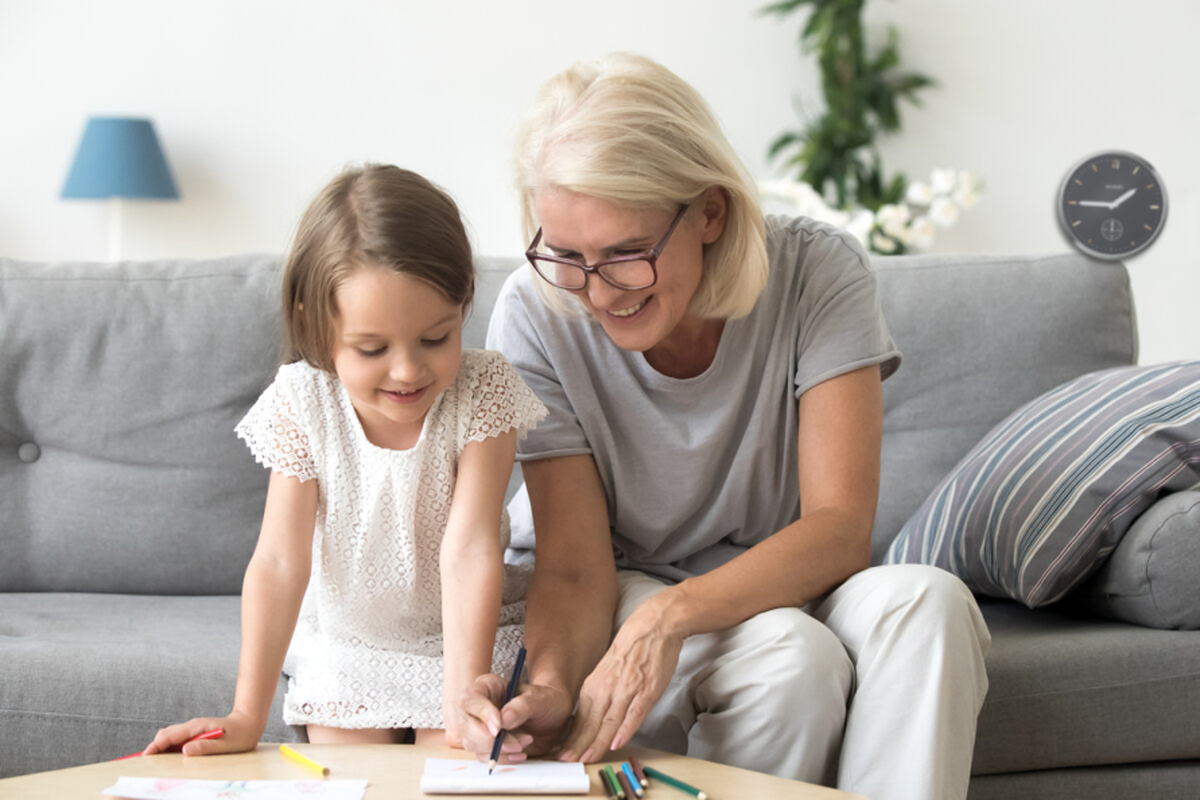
1:45
